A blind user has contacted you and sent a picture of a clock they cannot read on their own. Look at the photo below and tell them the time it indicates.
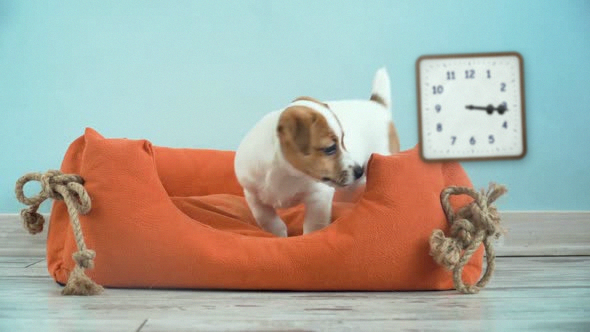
3:16
